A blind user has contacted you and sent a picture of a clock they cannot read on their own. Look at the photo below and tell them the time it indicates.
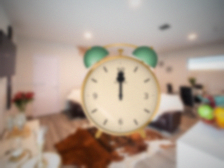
12:00
